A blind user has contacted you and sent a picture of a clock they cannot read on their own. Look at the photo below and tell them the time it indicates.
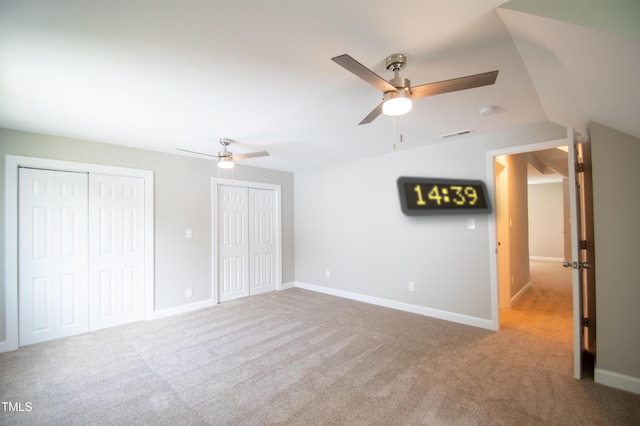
14:39
